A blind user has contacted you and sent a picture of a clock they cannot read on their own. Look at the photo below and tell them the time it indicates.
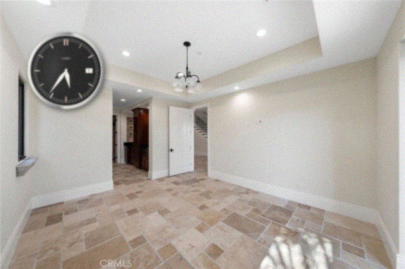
5:36
